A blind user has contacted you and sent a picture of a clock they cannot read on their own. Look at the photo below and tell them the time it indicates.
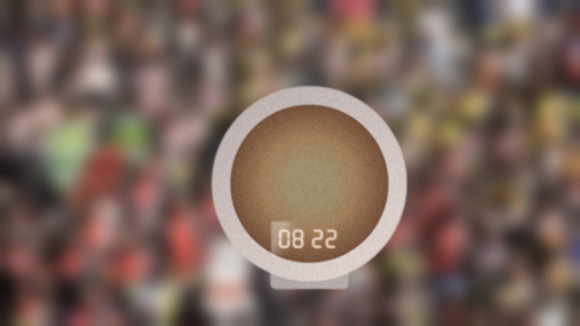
8:22
